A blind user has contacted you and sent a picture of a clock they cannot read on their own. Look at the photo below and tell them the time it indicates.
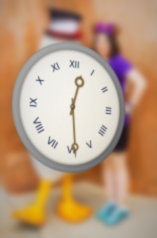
12:29
